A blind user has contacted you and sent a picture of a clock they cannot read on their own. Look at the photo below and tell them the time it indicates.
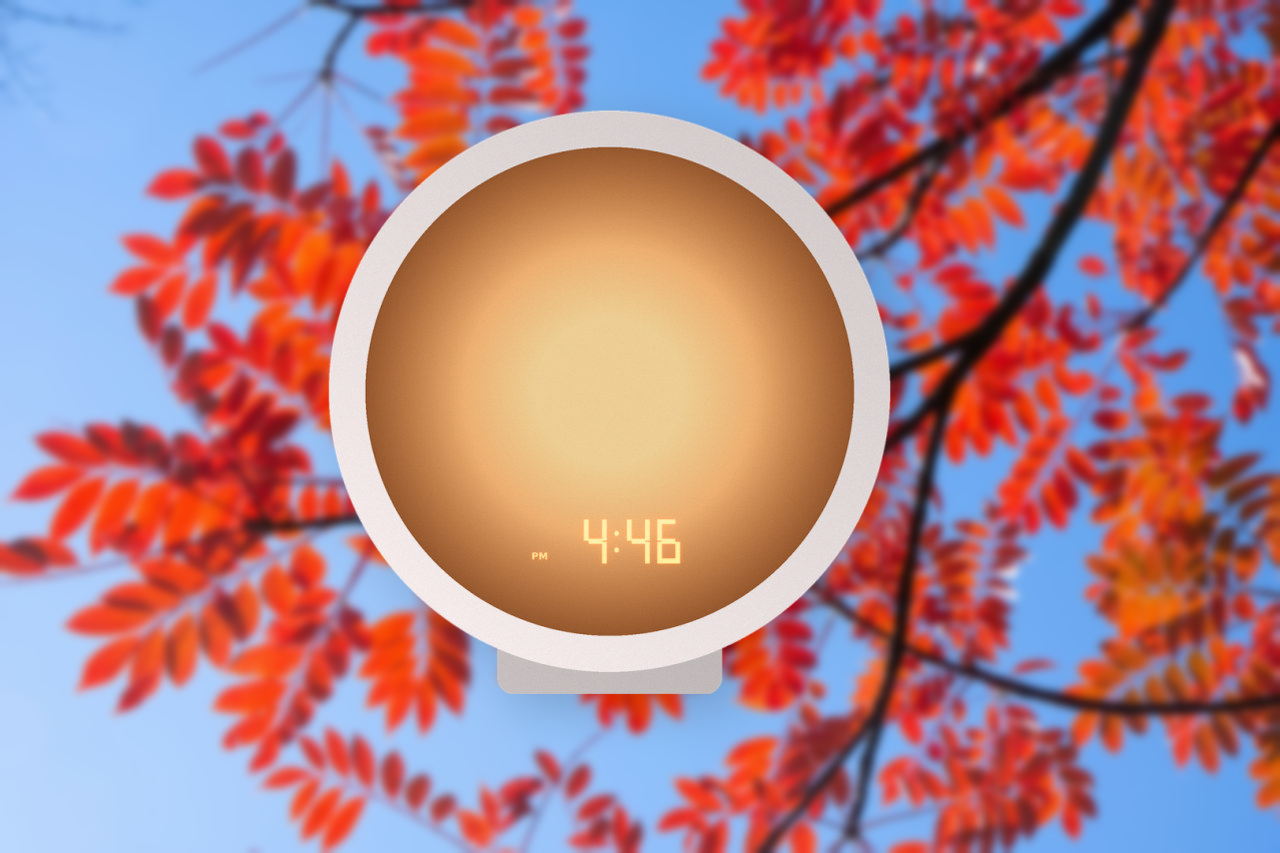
4:46
